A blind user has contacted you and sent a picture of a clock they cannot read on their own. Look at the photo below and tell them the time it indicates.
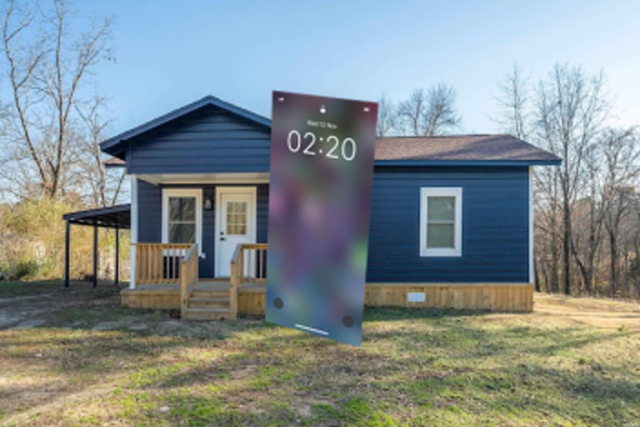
2:20
